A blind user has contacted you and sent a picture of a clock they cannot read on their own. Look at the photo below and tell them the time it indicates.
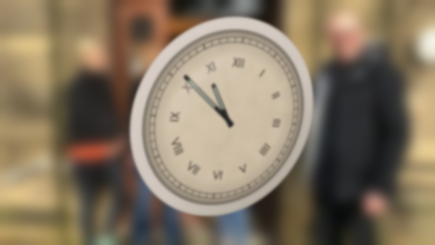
10:51
